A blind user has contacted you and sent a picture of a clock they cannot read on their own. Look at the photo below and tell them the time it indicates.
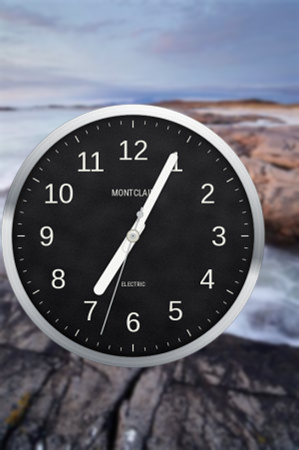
7:04:33
